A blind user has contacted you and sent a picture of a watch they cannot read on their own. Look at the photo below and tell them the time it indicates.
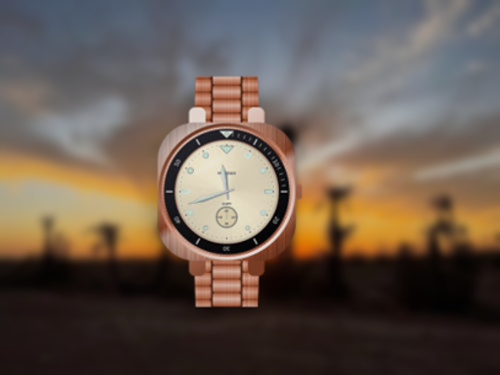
11:42
